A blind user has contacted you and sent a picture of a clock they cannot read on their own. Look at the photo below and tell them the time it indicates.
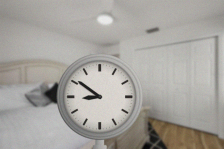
8:51
